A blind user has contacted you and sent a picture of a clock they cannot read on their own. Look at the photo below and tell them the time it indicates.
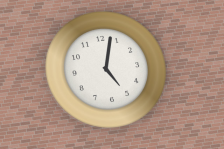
5:03
